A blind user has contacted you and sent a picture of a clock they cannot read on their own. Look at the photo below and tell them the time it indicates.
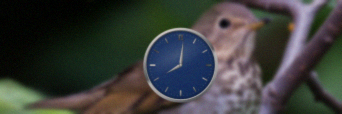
8:01
